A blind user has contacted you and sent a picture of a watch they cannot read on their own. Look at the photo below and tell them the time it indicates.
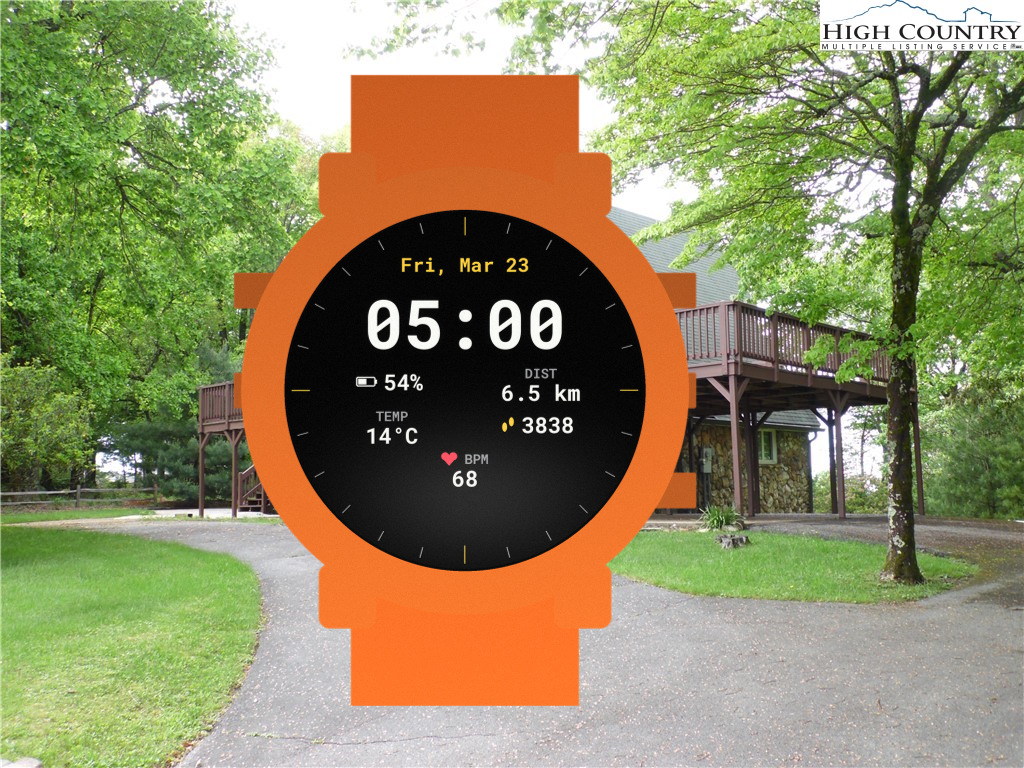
5:00
